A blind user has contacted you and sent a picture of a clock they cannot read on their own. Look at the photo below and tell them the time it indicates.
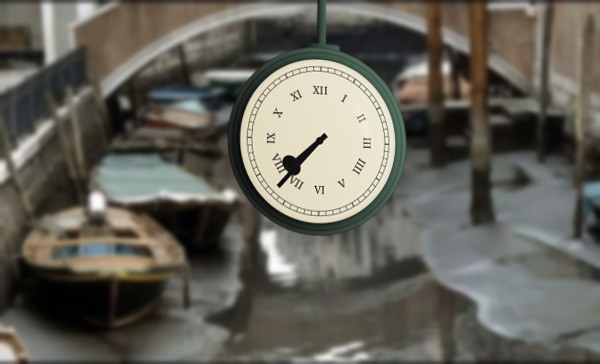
7:37
